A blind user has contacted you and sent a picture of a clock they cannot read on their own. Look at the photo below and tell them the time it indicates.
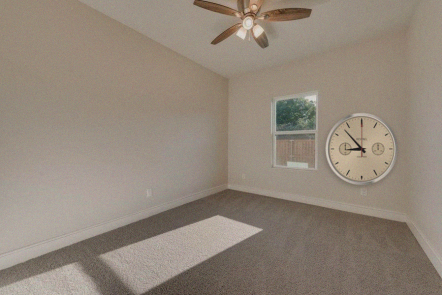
8:53
